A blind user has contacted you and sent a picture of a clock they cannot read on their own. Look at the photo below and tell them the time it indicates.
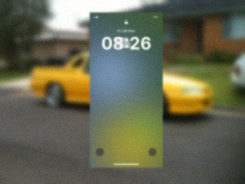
8:26
